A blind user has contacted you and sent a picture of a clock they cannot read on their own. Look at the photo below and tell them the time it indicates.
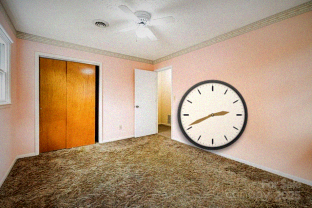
2:41
